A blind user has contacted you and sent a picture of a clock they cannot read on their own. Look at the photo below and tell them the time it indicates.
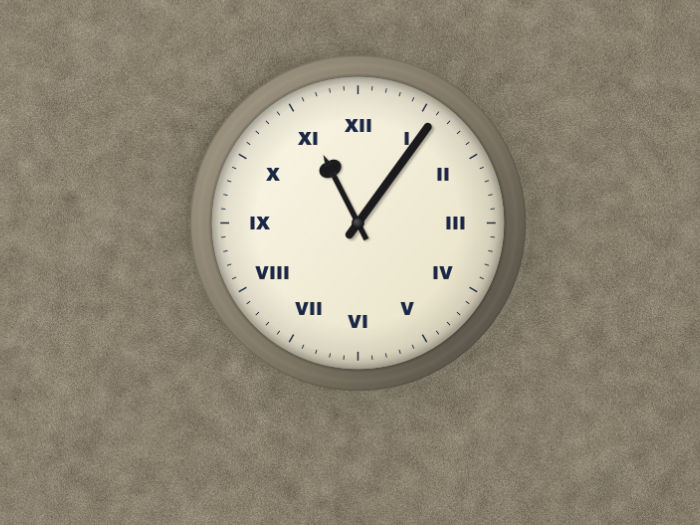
11:06
